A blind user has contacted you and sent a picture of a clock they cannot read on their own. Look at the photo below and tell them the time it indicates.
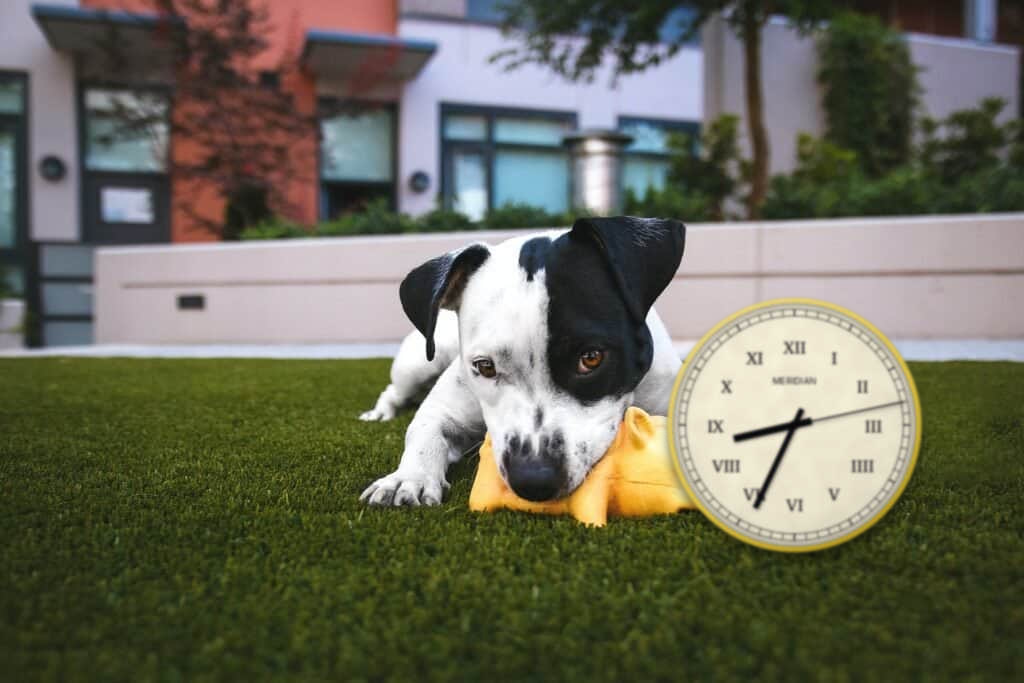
8:34:13
